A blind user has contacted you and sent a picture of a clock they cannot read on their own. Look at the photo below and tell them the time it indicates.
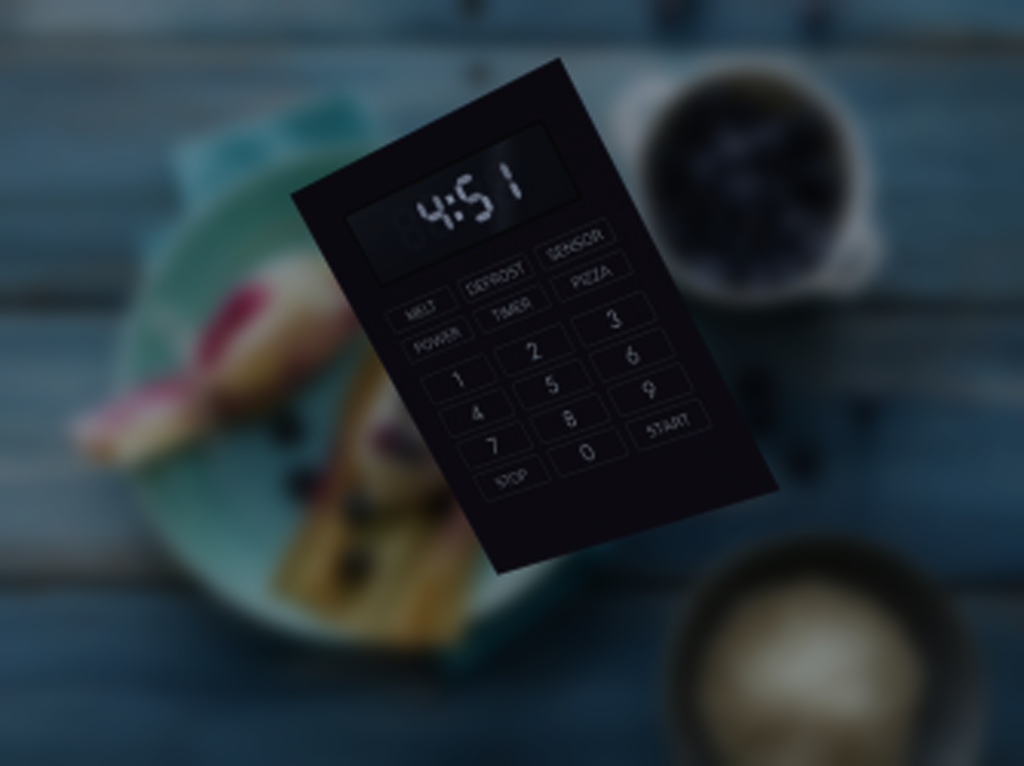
4:51
